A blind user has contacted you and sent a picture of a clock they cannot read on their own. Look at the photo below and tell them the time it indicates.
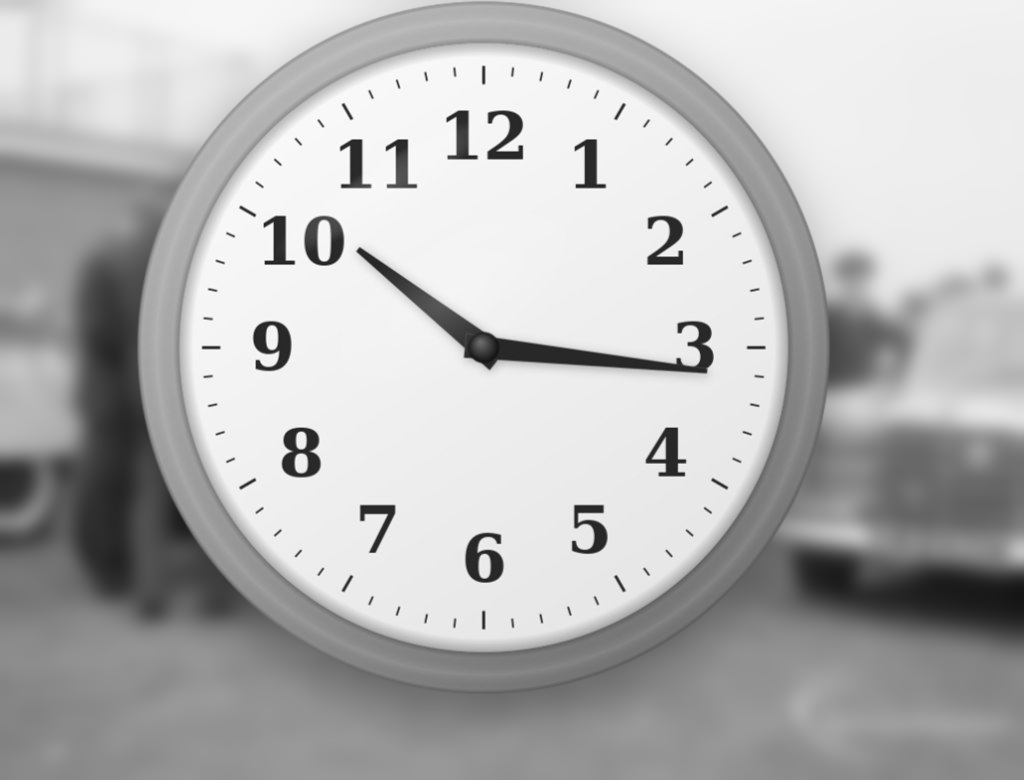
10:16
